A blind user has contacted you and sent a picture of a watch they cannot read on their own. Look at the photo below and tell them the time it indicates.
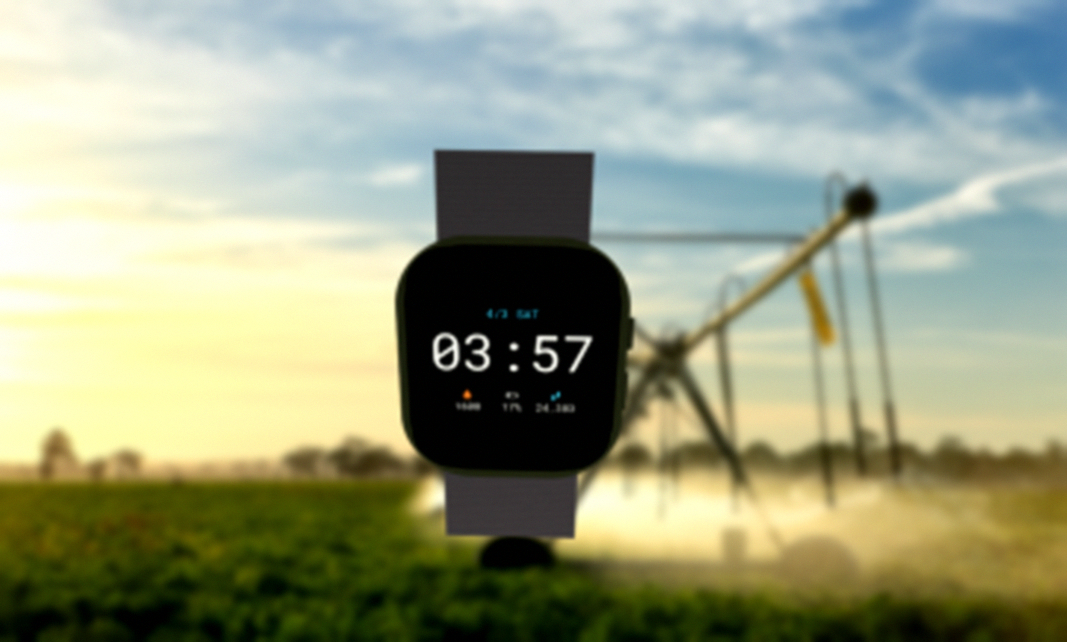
3:57
